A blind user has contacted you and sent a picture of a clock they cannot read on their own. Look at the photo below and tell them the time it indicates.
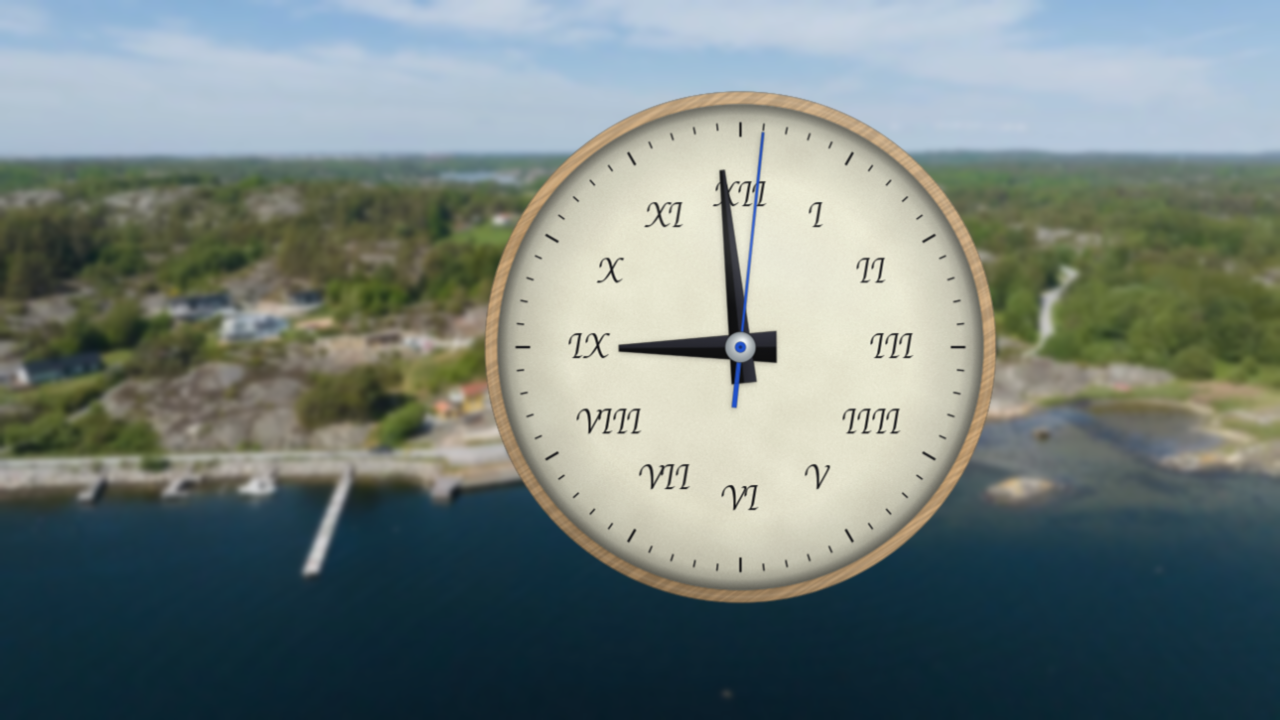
8:59:01
